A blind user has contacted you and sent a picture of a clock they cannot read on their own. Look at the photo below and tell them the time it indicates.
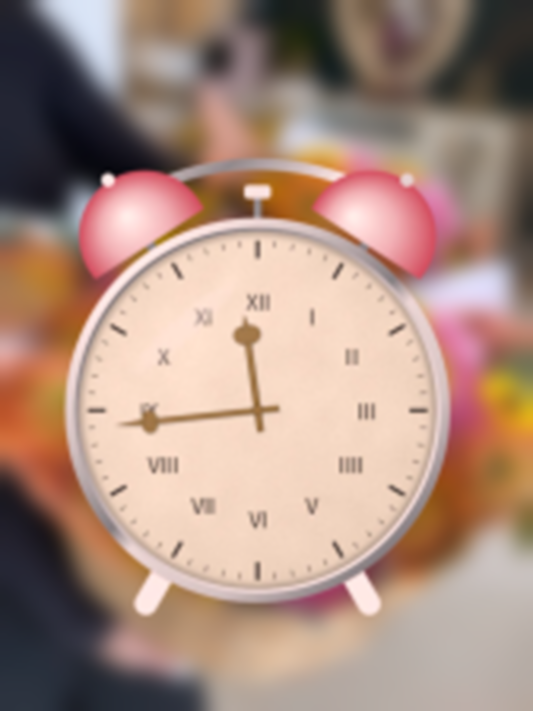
11:44
